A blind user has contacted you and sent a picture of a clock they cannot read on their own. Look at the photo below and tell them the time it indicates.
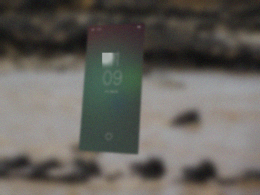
11:09
